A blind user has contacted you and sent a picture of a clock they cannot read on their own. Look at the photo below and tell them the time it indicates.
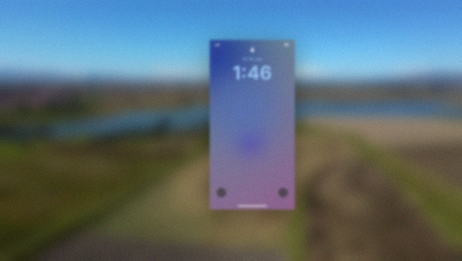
1:46
